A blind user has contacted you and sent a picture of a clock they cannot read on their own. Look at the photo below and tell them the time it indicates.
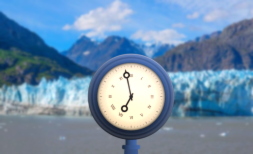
6:58
